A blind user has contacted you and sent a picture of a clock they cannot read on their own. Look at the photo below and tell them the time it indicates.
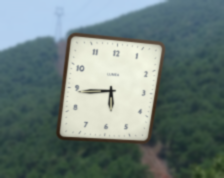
5:44
